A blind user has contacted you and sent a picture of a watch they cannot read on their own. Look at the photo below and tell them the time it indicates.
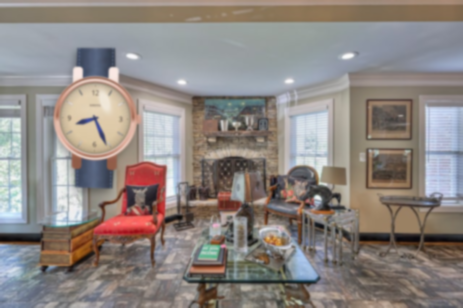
8:26
